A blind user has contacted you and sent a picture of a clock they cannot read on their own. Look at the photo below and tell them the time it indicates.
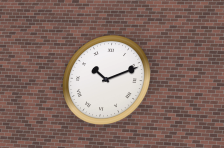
10:11
